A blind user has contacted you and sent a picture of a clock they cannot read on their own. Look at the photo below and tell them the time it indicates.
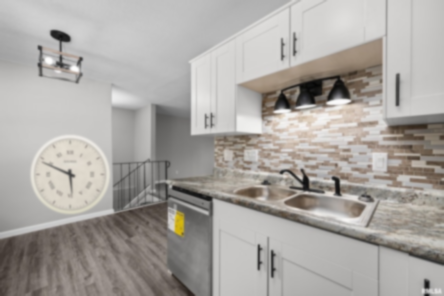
5:49
